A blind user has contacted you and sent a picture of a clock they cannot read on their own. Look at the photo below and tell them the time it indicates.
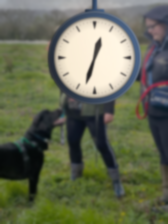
12:33
